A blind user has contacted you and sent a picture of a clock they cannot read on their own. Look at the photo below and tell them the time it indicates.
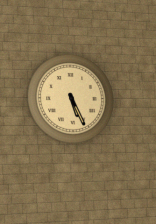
5:26
